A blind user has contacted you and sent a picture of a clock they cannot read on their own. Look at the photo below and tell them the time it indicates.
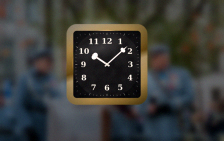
10:08
